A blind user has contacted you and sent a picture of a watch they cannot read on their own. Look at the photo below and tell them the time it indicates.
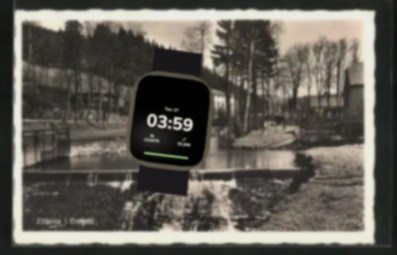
3:59
